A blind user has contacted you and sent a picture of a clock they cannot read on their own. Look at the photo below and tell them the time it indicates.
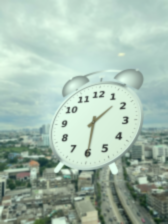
1:30
